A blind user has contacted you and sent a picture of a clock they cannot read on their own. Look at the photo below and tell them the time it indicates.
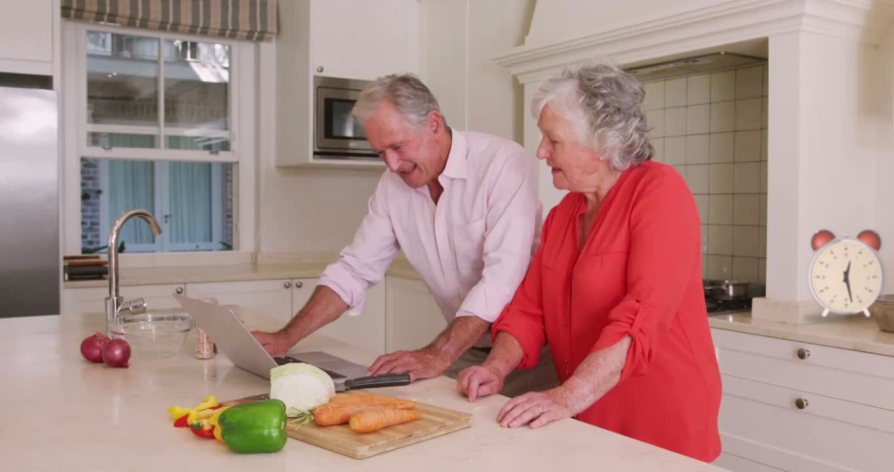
12:28
